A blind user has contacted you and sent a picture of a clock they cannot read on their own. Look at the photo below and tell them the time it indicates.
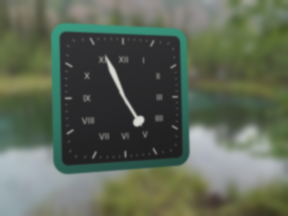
4:56
